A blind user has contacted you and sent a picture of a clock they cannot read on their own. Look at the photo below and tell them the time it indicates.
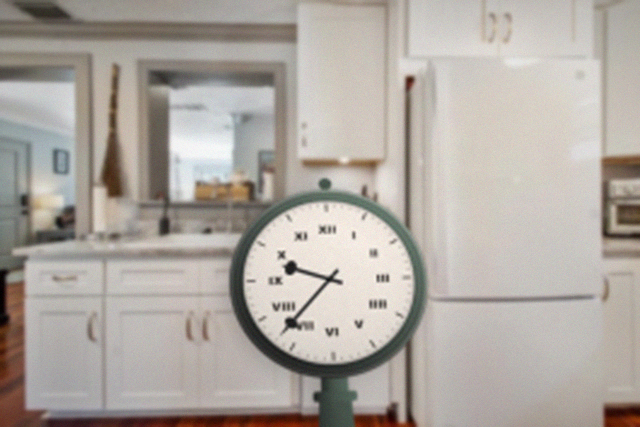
9:37
